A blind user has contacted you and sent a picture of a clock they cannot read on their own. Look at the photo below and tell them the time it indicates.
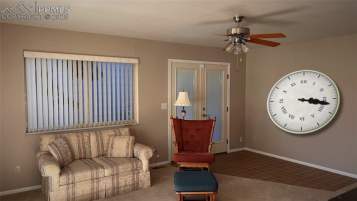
3:17
